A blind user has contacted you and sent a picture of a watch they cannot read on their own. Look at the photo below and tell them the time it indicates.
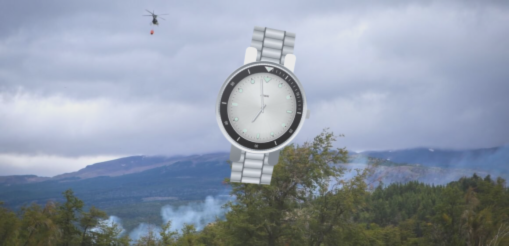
6:58
